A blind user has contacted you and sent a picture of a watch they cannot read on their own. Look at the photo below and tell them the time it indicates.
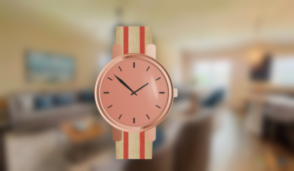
1:52
